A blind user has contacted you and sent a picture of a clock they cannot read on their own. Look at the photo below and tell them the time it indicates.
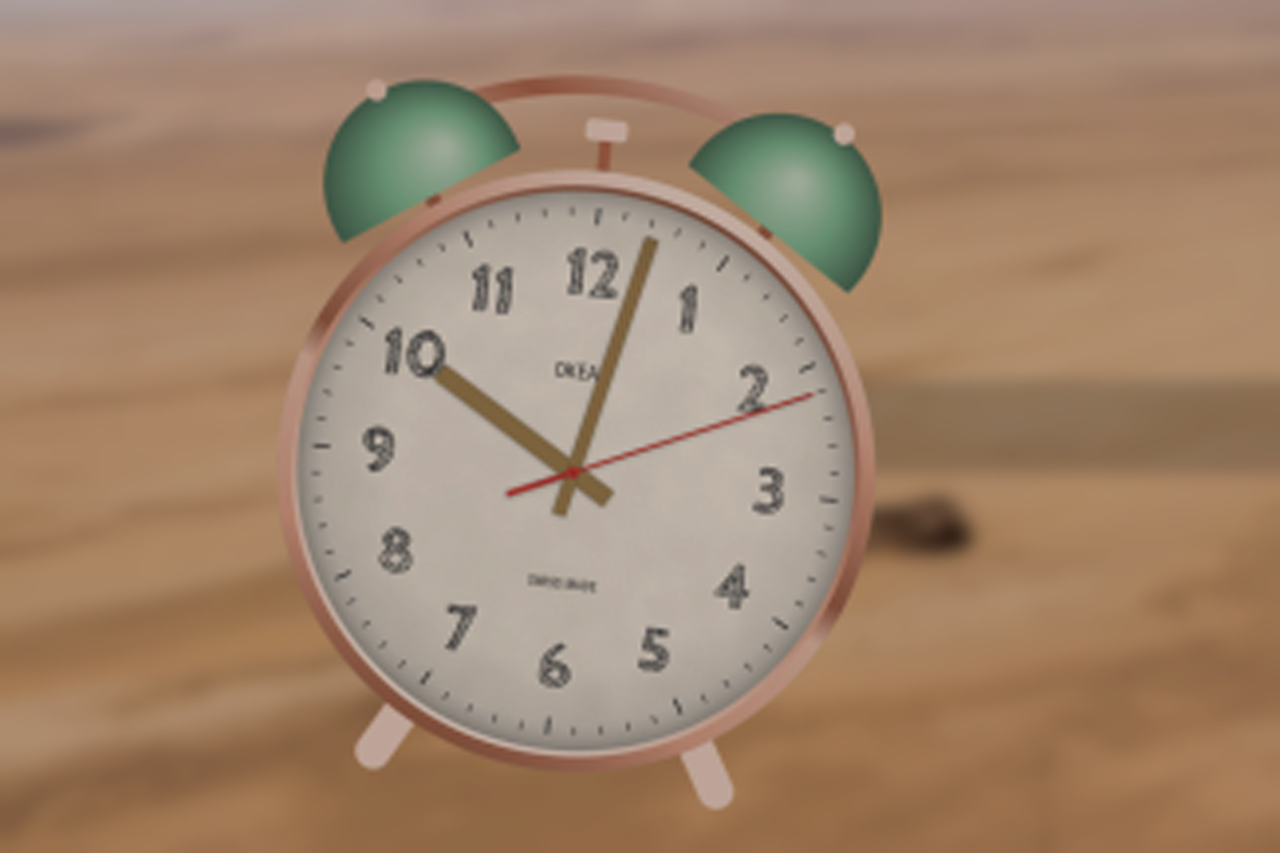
10:02:11
